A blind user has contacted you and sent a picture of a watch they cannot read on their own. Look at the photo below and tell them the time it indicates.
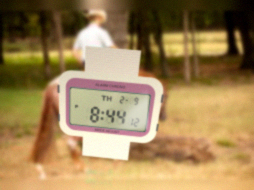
8:44
